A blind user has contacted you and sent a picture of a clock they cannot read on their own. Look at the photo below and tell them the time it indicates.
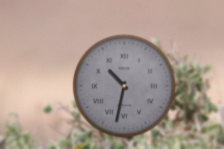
10:32
